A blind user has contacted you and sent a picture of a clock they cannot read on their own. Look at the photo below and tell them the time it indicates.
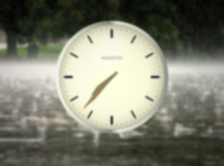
7:37
